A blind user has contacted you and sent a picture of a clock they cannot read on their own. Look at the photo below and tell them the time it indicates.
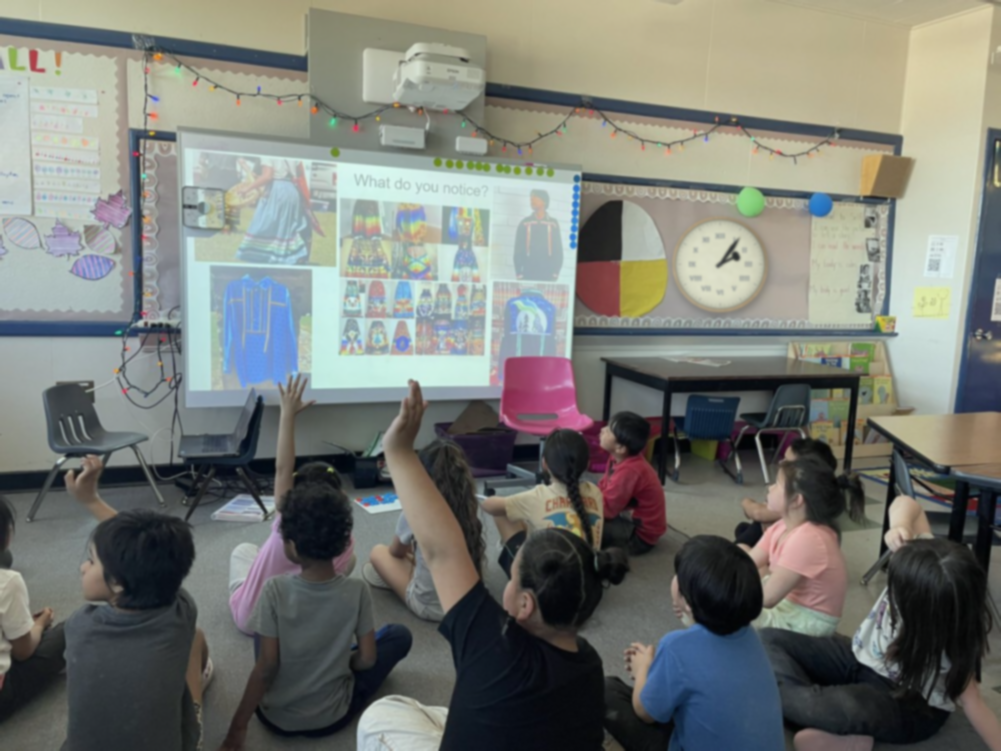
2:06
